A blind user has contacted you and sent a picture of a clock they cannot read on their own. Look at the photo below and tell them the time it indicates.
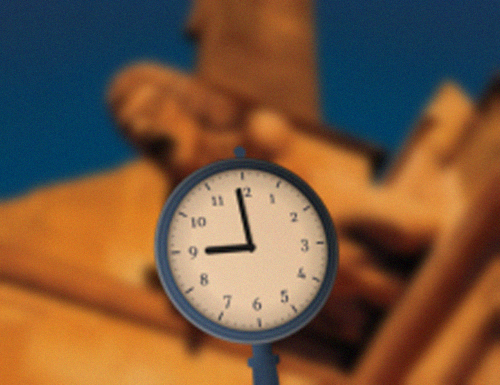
8:59
